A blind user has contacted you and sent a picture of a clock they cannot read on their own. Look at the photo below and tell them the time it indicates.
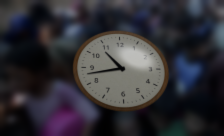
10:43
